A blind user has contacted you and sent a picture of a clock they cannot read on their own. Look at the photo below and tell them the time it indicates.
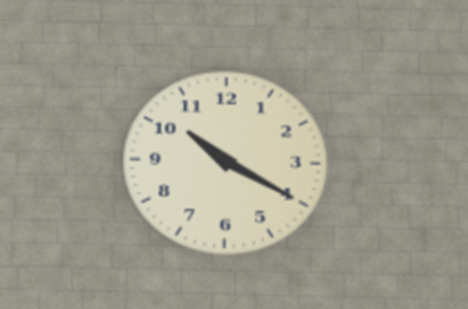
10:20
